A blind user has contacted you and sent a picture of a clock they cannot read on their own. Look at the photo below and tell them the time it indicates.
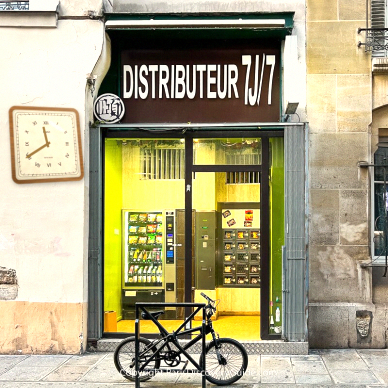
11:40
